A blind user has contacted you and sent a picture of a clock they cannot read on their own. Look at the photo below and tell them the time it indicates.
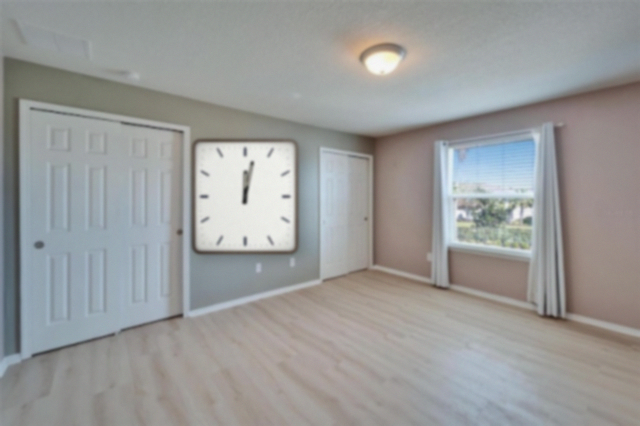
12:02
